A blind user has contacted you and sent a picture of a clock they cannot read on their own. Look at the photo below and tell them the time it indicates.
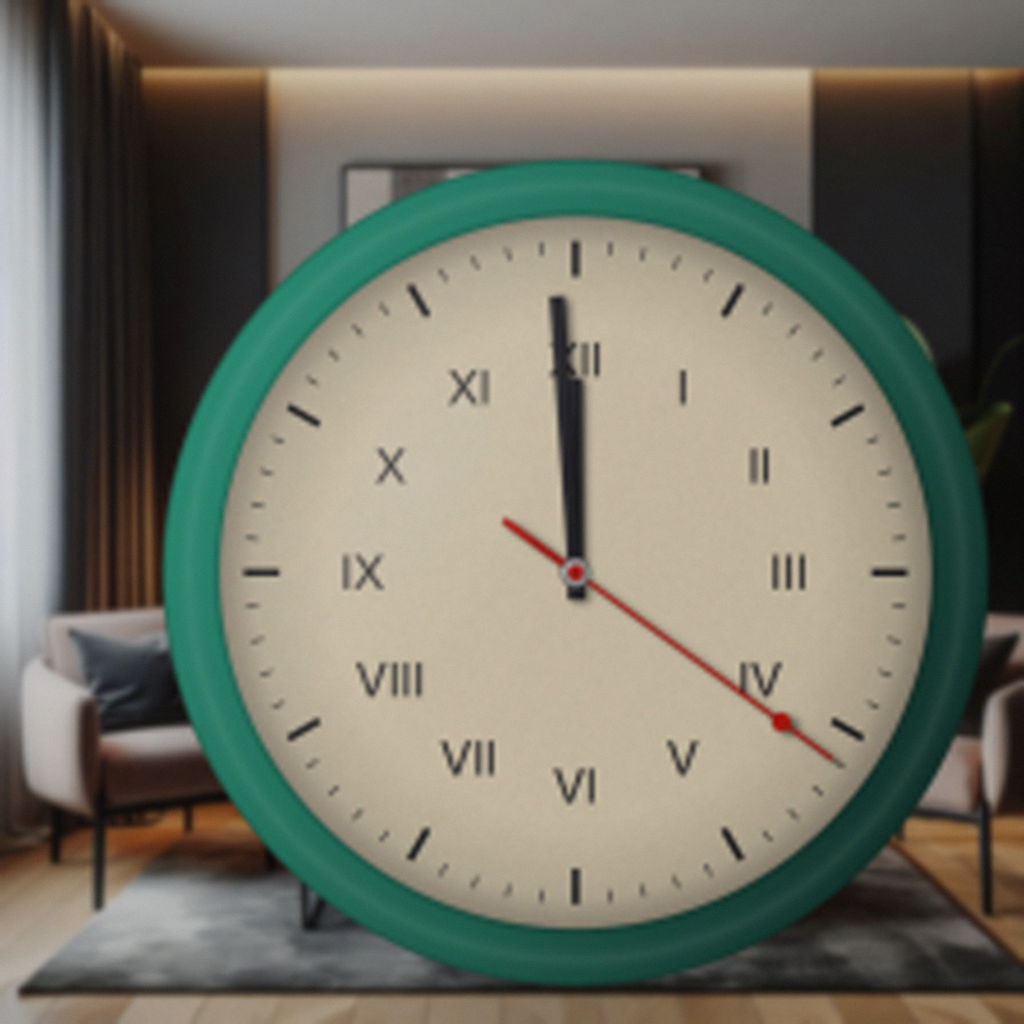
11:59:21
